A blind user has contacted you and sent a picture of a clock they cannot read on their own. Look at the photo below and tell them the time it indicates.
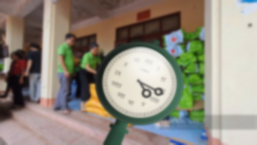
4:16
